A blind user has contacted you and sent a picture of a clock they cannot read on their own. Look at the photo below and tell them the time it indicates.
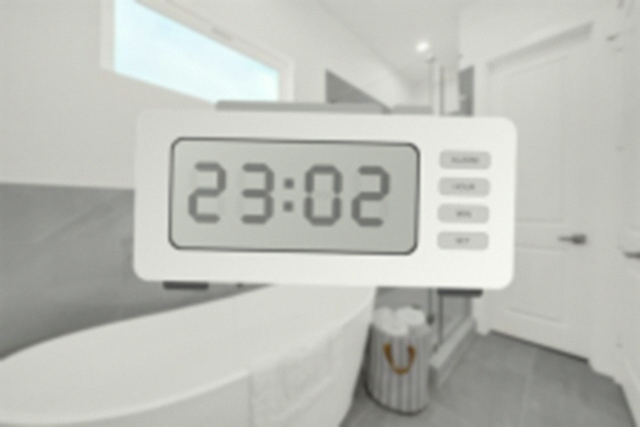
23:02
